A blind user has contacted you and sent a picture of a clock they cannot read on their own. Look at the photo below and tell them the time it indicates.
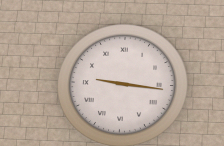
9:16
